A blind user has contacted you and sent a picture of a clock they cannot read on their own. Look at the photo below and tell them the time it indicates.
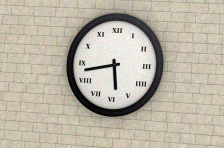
5:43
